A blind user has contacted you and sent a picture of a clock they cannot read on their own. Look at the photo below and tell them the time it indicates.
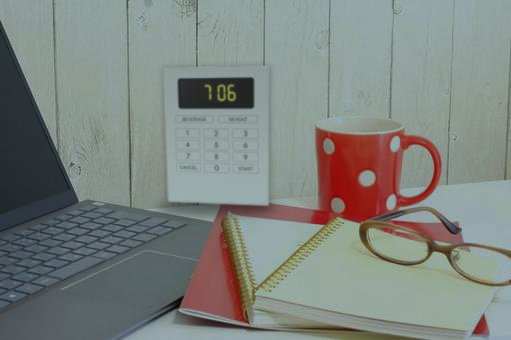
7:06
